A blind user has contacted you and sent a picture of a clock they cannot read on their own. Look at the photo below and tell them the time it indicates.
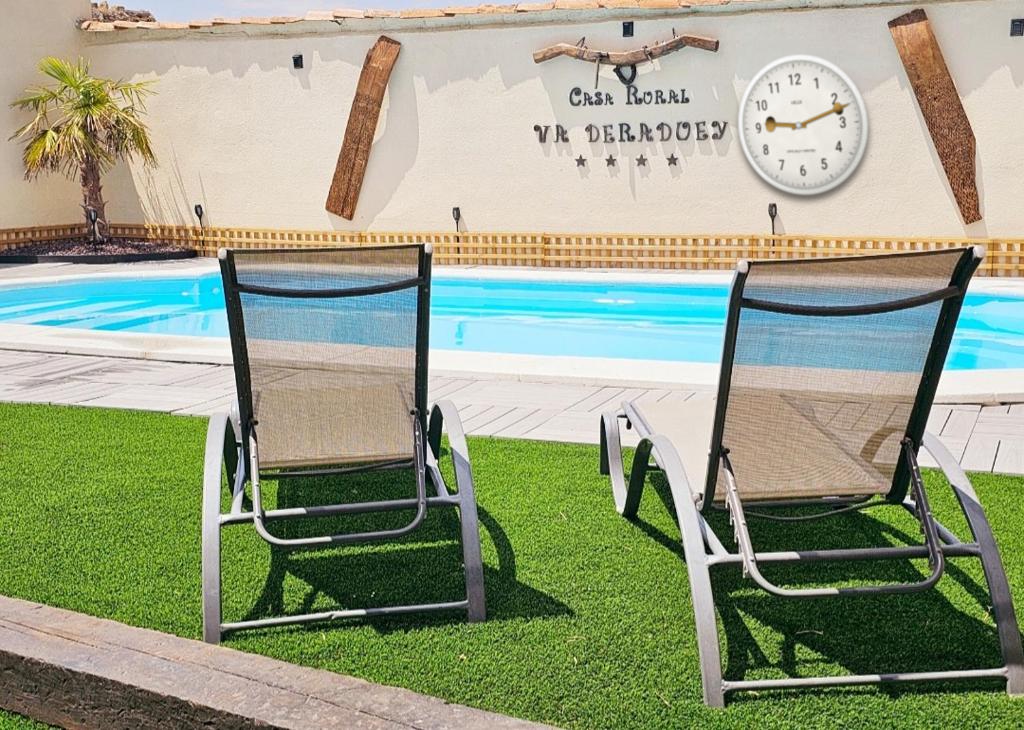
9:12
